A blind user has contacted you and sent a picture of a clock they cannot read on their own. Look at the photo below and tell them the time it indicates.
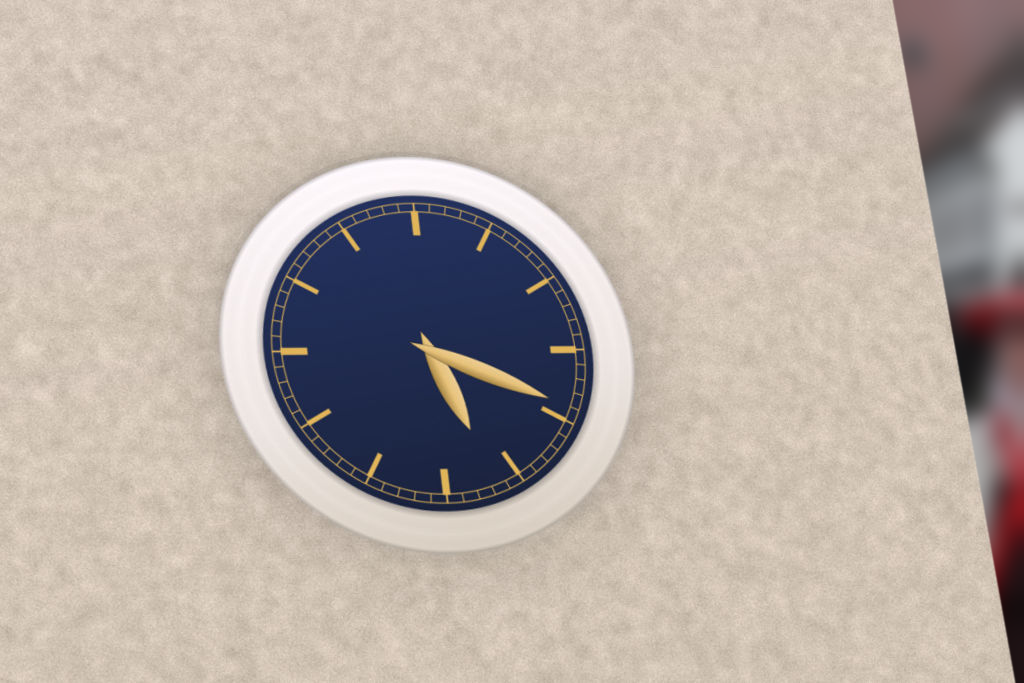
5:19
